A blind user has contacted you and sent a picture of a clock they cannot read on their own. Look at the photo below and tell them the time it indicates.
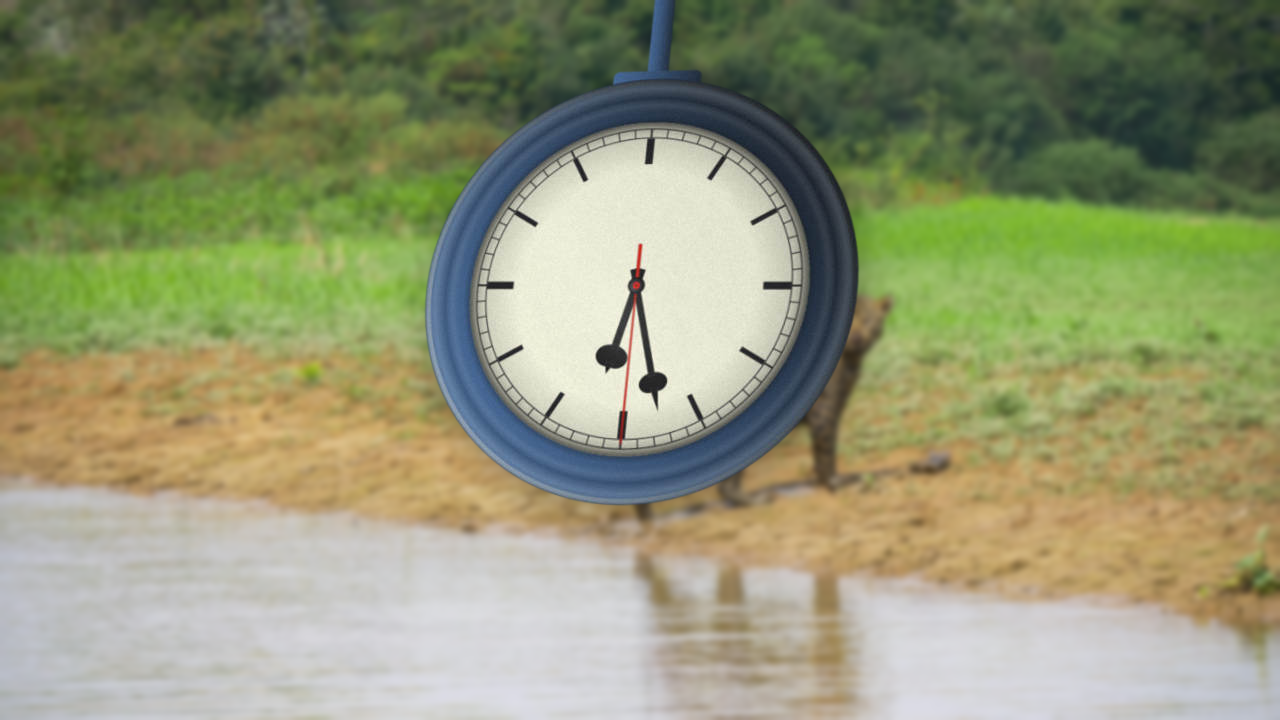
6:27:30
